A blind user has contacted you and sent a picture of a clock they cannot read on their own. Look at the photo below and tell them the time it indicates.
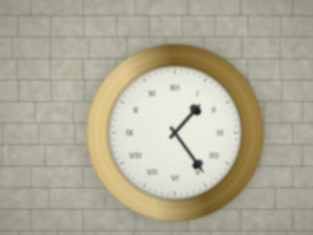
1:24
